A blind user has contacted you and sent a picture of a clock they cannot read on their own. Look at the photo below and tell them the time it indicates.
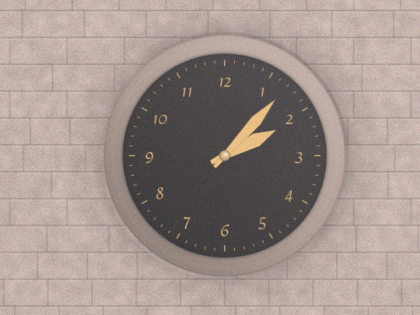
2:07
